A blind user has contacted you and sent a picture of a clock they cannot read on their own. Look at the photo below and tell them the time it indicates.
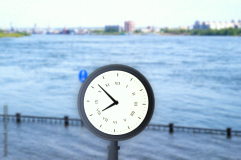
7:52
